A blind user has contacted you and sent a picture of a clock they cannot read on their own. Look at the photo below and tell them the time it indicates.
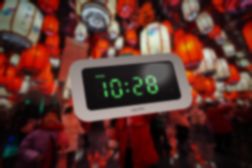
10:28
